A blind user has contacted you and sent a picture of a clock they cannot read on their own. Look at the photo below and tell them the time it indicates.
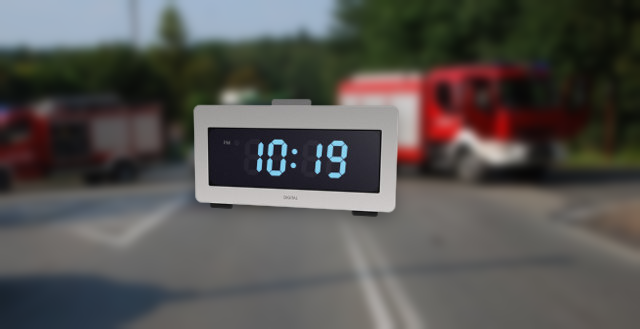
10:19
